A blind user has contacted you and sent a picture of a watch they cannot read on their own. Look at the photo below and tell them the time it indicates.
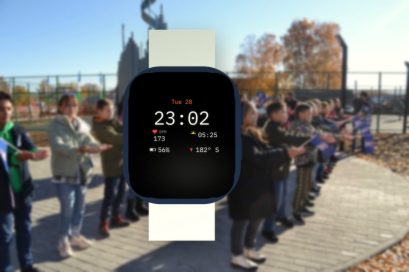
23:02
